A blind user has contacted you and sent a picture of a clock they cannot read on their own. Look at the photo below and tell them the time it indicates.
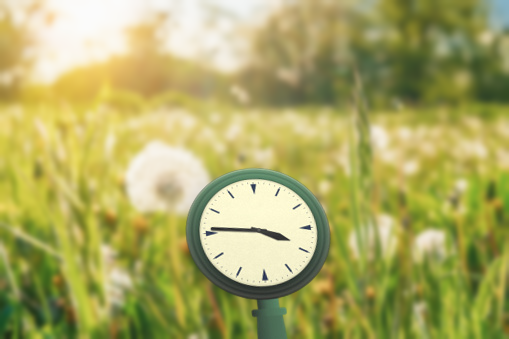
3:46
